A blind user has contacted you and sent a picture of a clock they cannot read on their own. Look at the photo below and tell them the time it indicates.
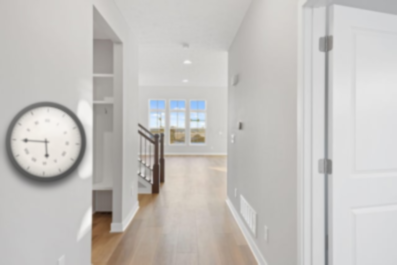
5:45
